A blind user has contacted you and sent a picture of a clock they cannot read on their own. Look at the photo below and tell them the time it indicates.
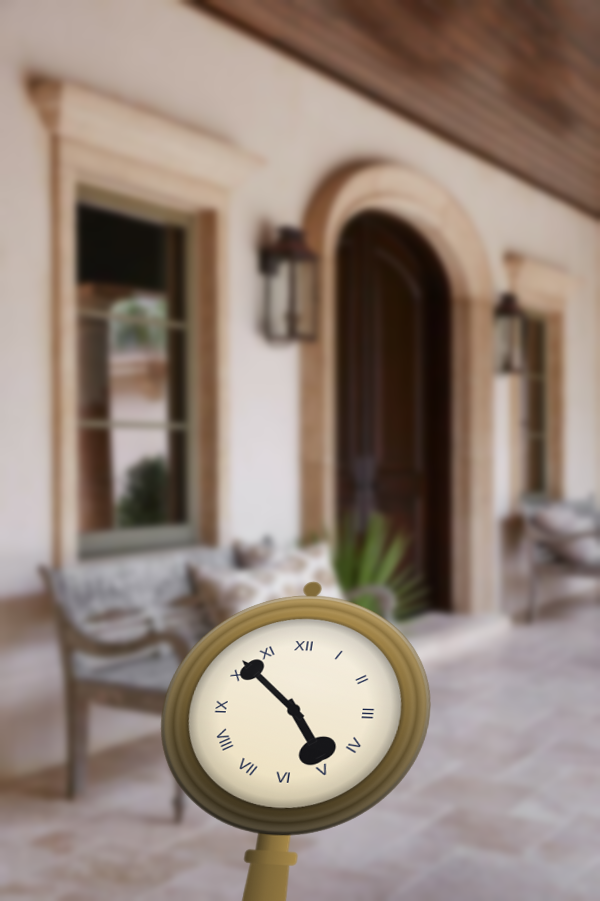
4:52
